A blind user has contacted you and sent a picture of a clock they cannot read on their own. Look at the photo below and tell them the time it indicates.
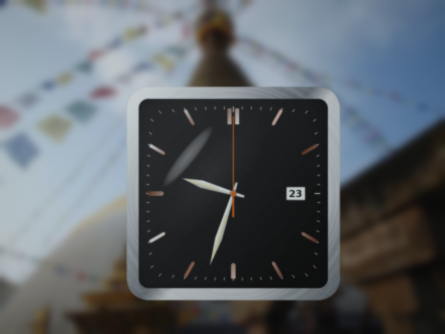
9:33:00
